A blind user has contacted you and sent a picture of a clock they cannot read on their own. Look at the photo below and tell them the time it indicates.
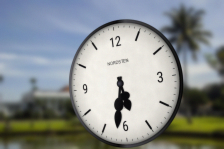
5:32
